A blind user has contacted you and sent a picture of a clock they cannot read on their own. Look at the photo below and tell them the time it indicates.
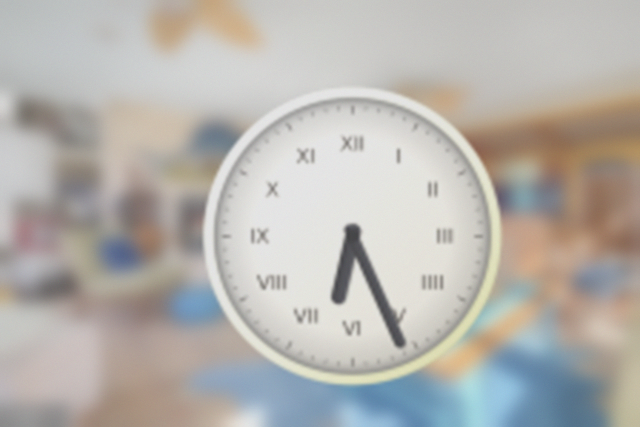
6:26
